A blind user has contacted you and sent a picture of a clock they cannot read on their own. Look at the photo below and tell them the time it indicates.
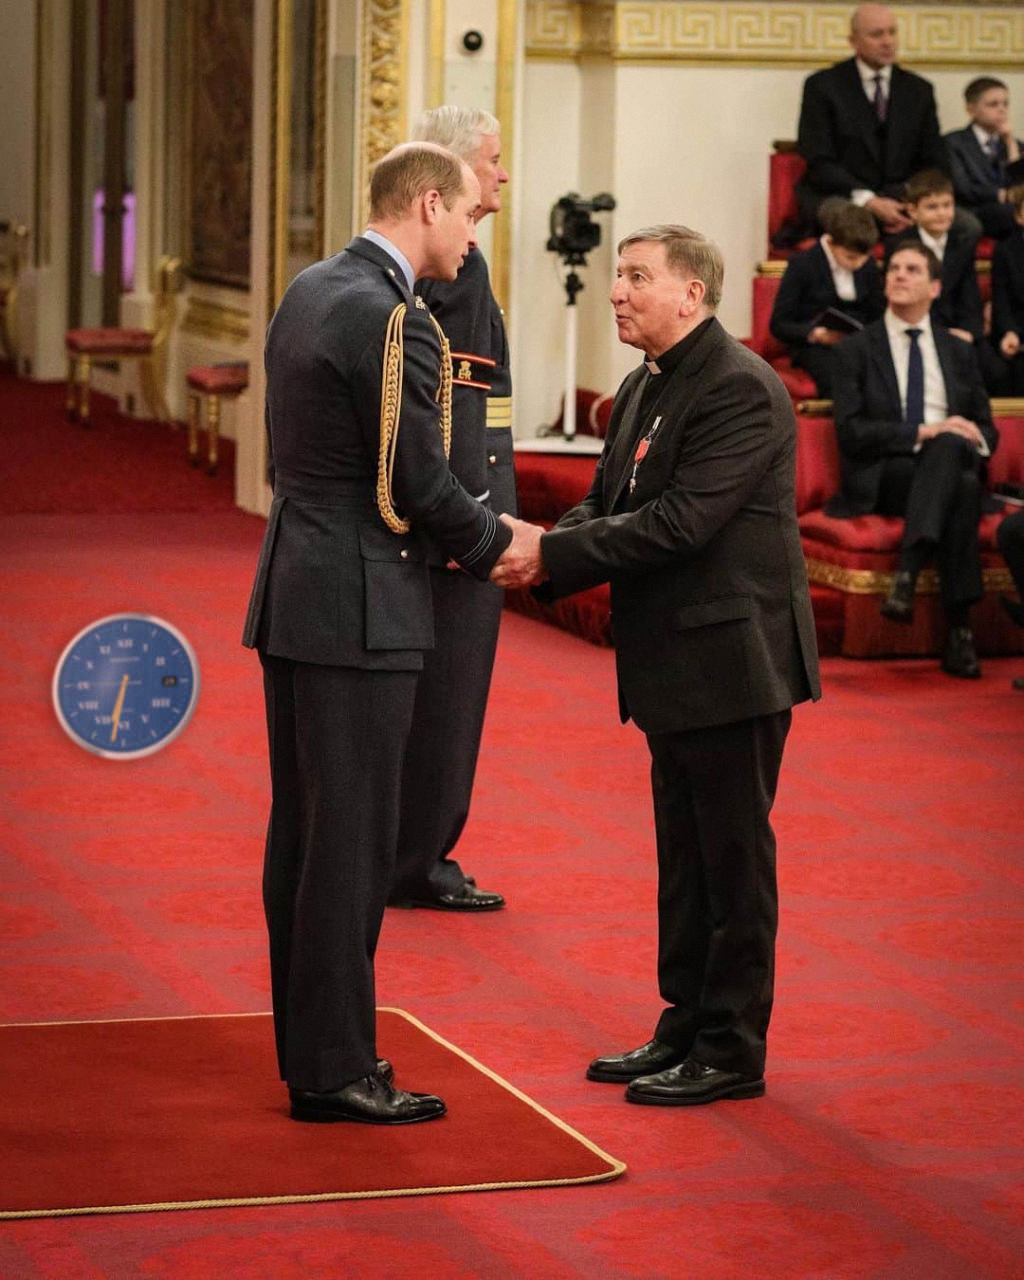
6:31:45
